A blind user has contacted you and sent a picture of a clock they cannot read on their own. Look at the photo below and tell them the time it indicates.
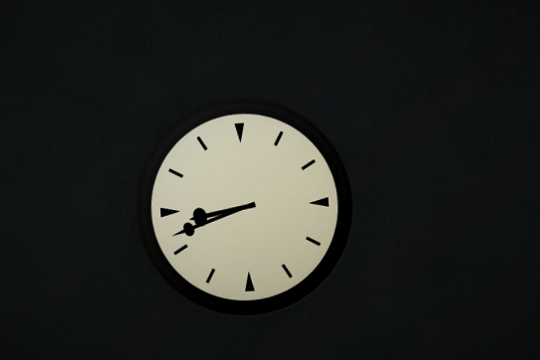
8:42
